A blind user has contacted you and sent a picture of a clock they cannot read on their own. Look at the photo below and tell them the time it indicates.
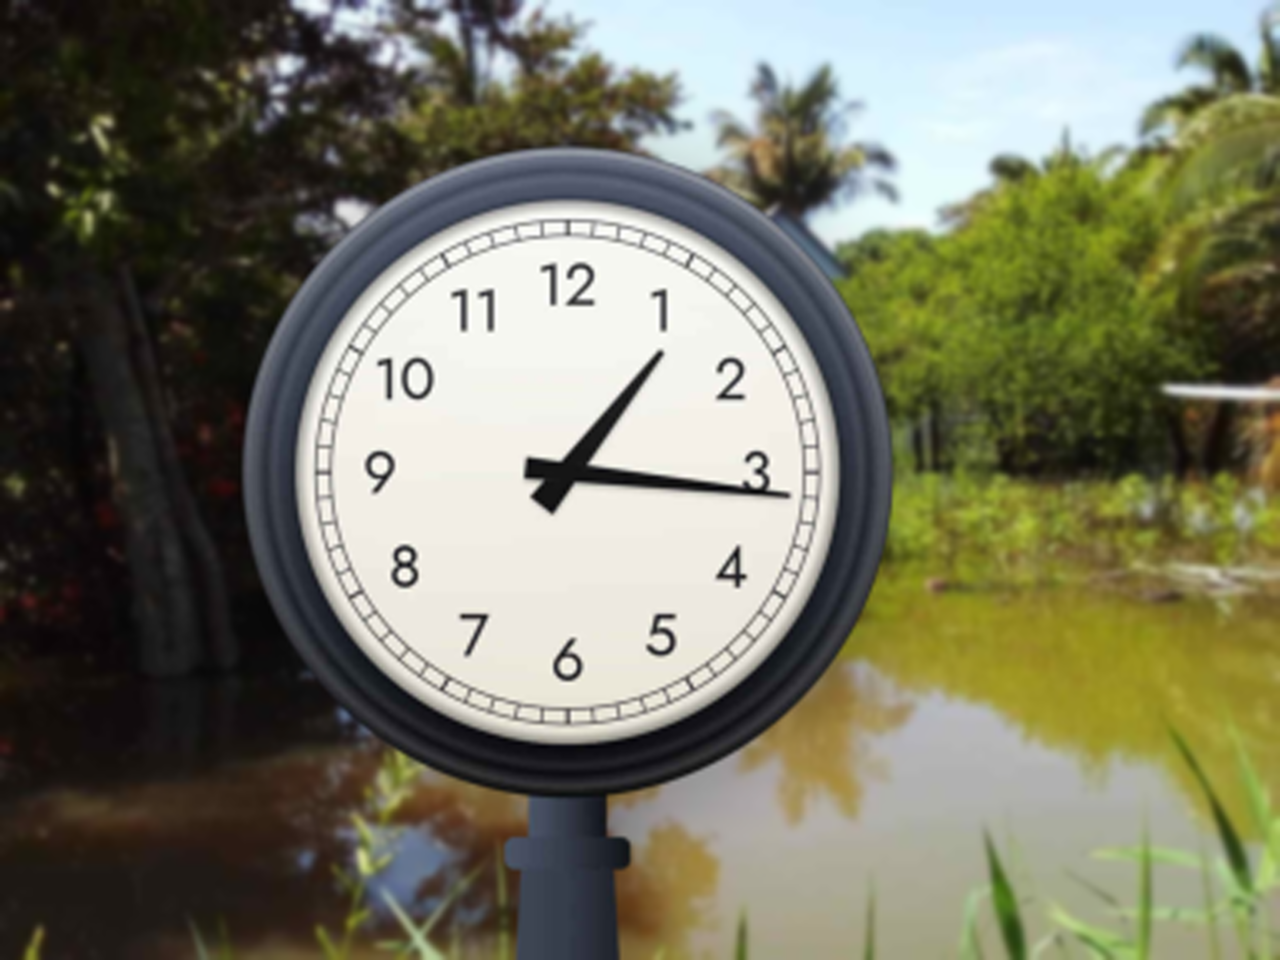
1:16
